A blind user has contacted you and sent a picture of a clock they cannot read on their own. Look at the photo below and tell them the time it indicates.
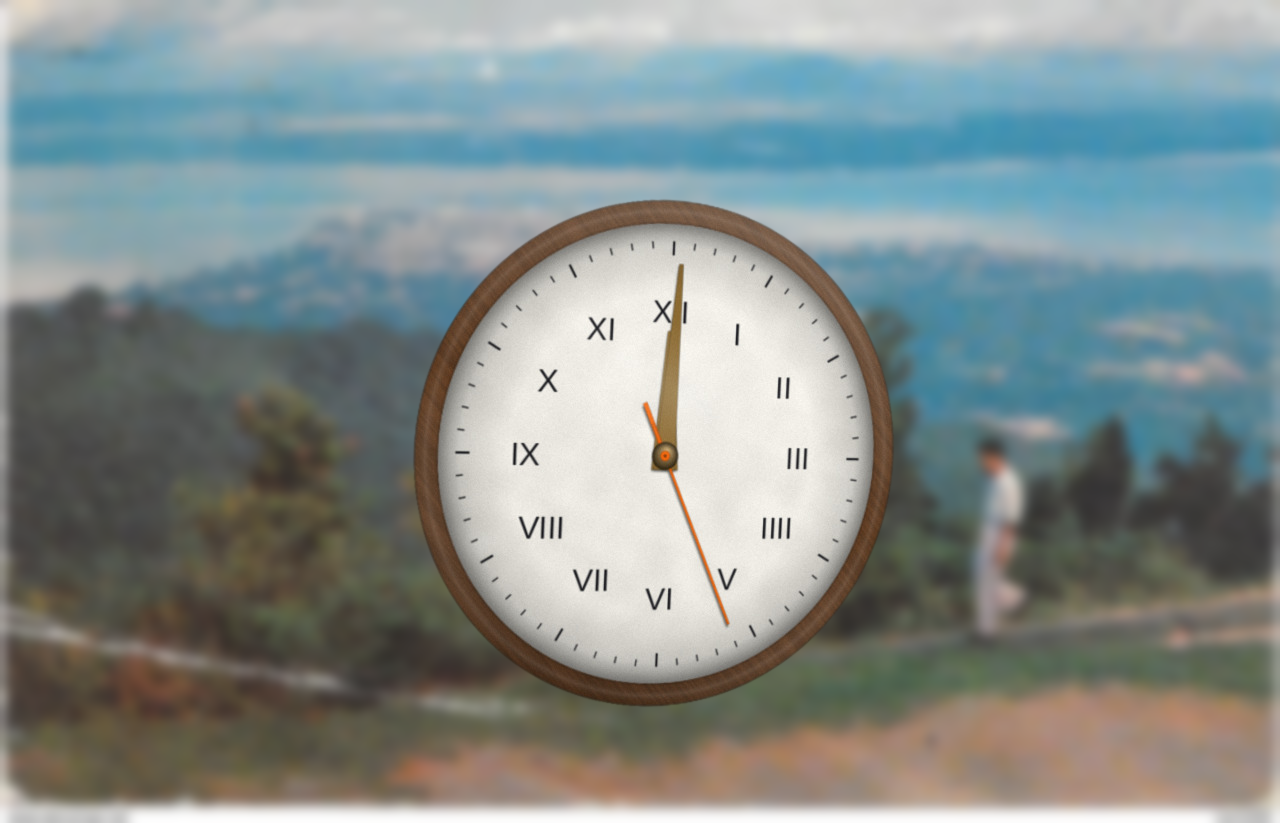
12:00:26
